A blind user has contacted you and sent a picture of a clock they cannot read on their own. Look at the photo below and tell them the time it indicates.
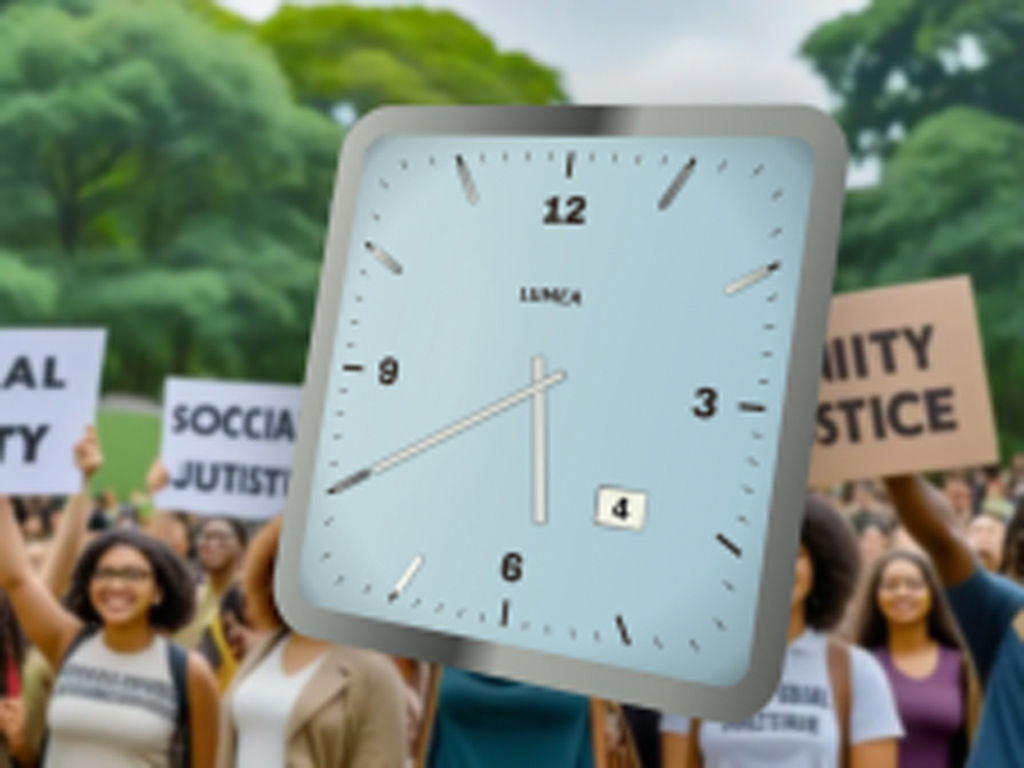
5:40
